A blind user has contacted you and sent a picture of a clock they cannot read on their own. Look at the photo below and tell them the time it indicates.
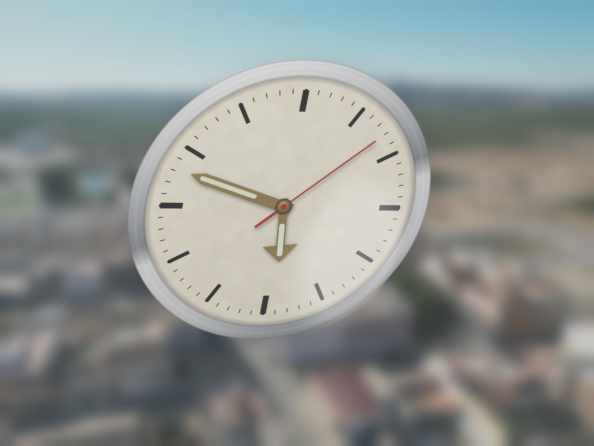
5:48:08
